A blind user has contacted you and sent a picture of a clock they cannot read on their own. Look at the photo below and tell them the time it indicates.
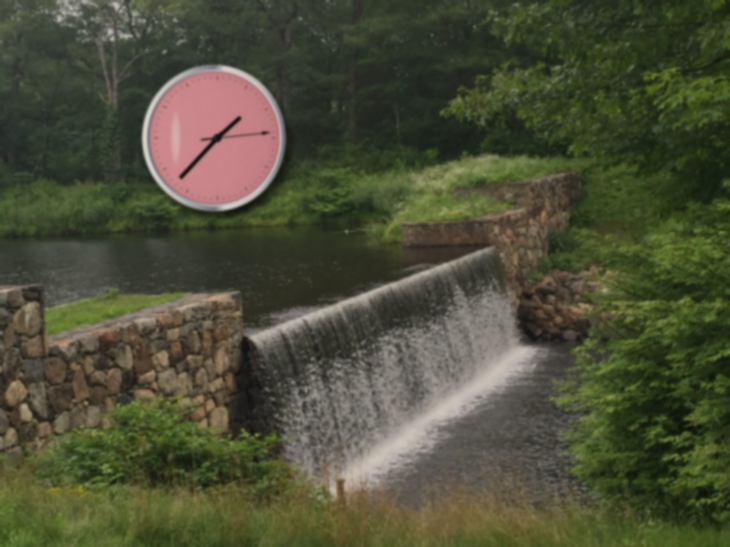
1:37:14
